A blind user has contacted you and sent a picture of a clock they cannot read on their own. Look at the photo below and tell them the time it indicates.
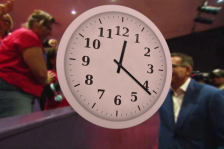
12:21
